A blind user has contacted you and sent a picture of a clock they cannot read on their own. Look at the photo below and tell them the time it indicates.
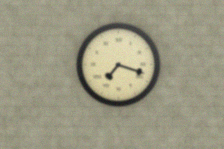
7:18
